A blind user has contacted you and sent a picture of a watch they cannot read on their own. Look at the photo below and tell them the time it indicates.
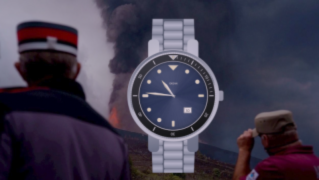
10:46
